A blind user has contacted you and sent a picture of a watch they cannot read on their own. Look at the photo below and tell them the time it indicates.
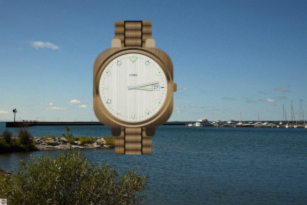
3:13
